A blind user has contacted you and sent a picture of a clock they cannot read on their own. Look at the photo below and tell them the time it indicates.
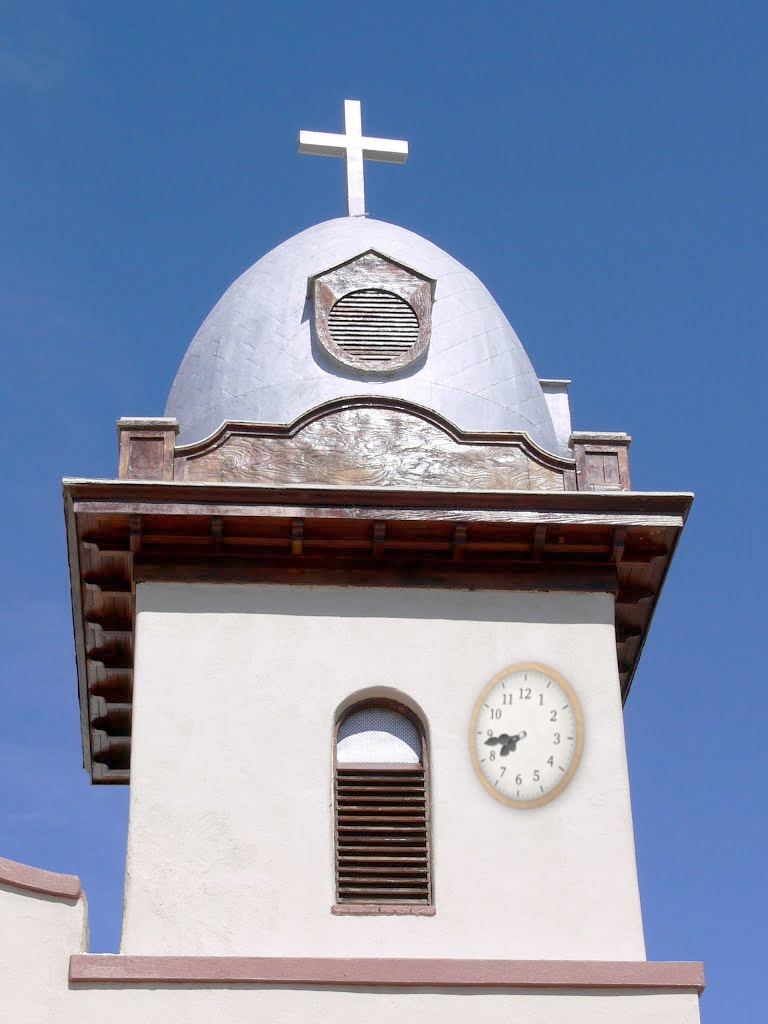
7:43
